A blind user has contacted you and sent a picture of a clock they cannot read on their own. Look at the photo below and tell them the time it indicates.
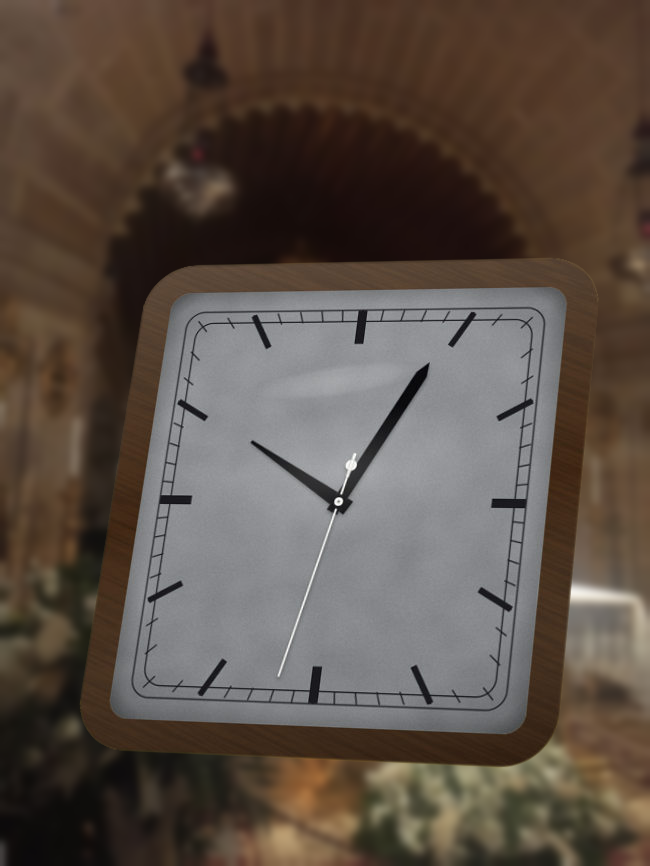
10:04:32
